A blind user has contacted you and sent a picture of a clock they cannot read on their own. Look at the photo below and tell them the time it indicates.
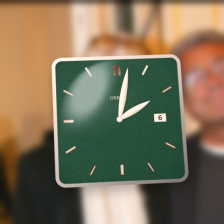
2:02
